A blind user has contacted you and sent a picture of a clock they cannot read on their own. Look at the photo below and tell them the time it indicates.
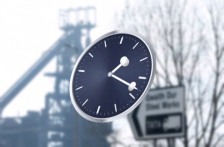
1:18
